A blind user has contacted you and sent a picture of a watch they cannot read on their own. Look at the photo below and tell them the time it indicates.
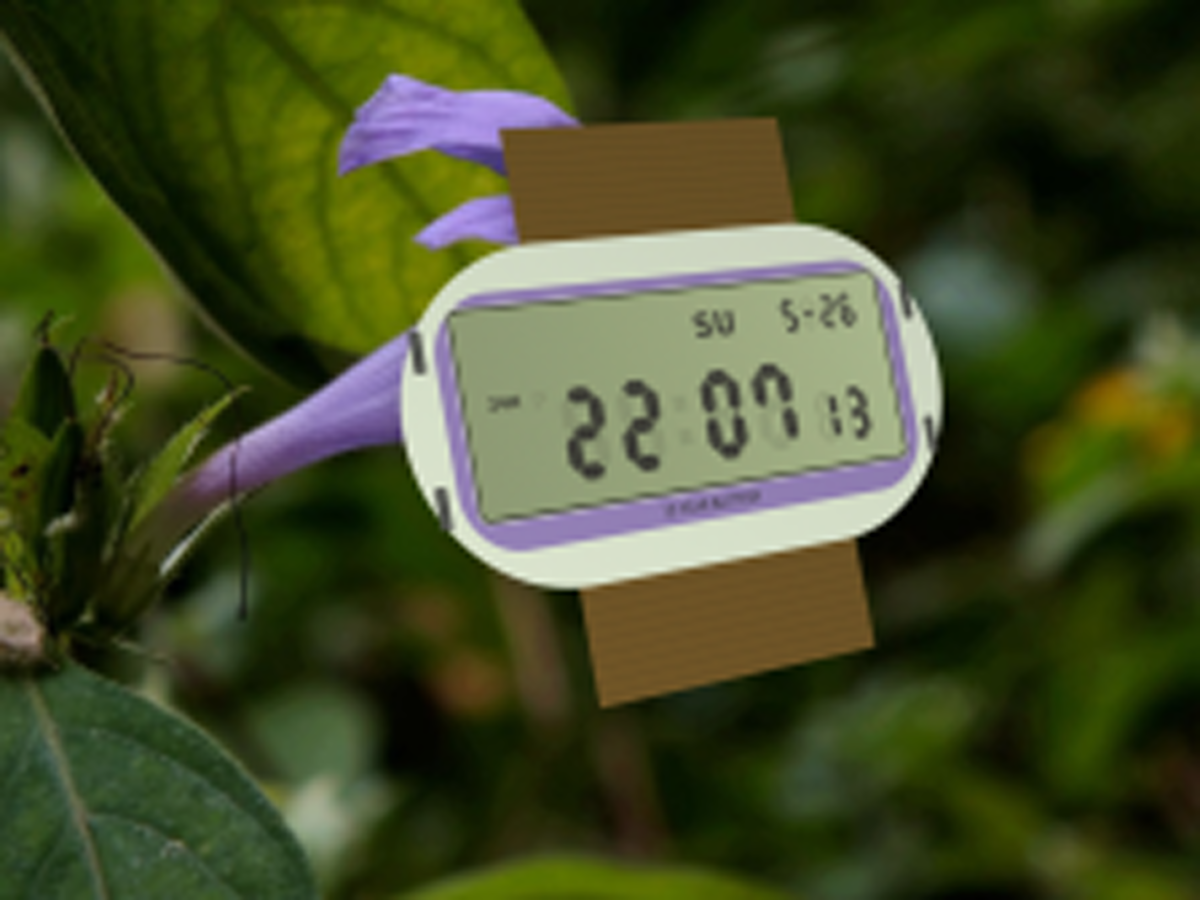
22:07:13
